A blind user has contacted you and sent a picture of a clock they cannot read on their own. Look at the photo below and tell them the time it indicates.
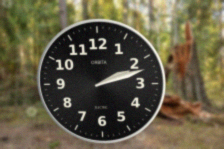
2:12
